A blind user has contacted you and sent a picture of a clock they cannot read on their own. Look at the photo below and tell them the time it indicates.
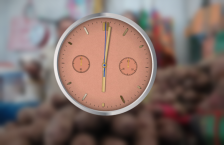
6:01
